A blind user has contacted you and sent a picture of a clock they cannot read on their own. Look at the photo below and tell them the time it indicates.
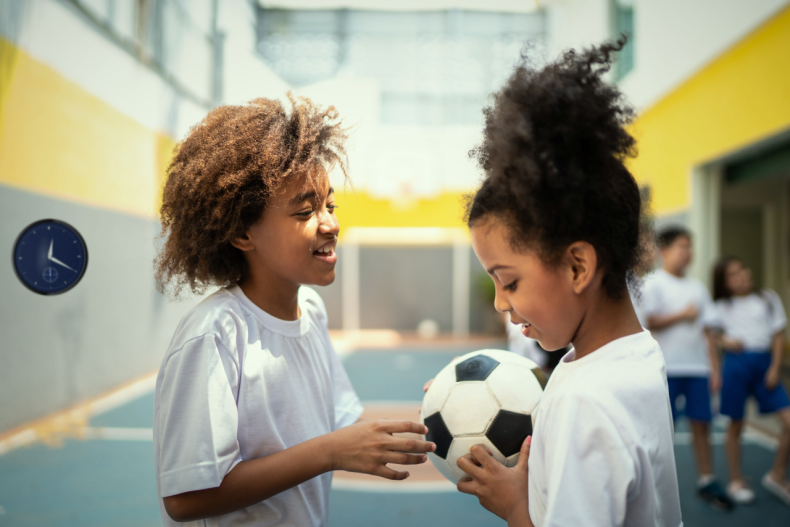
12:20
